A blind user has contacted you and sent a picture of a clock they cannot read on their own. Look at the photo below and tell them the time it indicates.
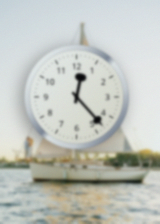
12:23
